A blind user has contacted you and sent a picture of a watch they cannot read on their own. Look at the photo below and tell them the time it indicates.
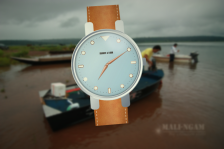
7:10
